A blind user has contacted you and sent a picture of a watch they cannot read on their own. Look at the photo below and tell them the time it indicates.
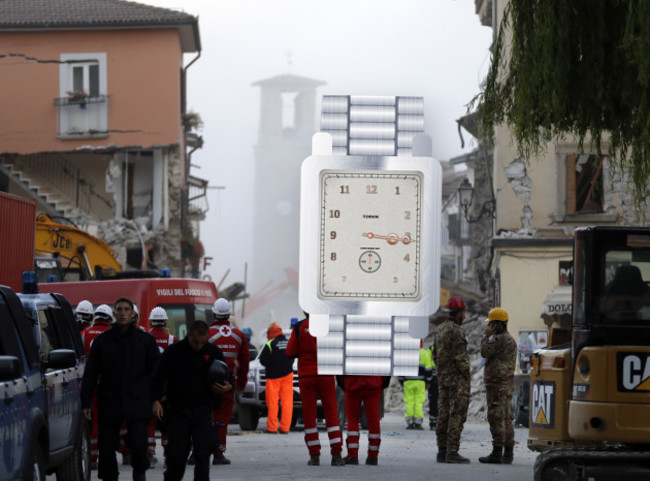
3:16
